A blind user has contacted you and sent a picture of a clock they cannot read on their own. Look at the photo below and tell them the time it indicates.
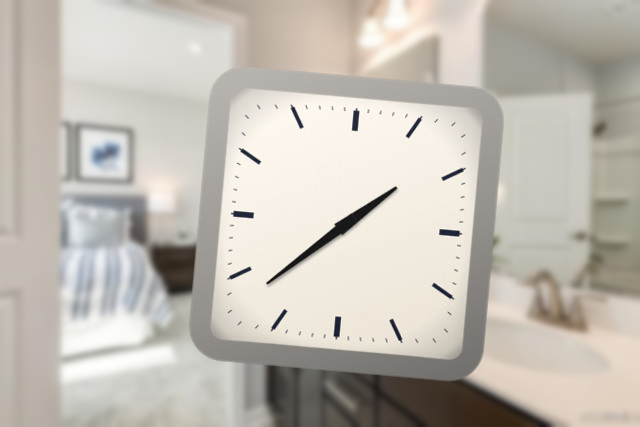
1:38
